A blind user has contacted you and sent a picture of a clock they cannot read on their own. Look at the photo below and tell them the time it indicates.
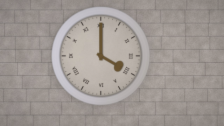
4:00
